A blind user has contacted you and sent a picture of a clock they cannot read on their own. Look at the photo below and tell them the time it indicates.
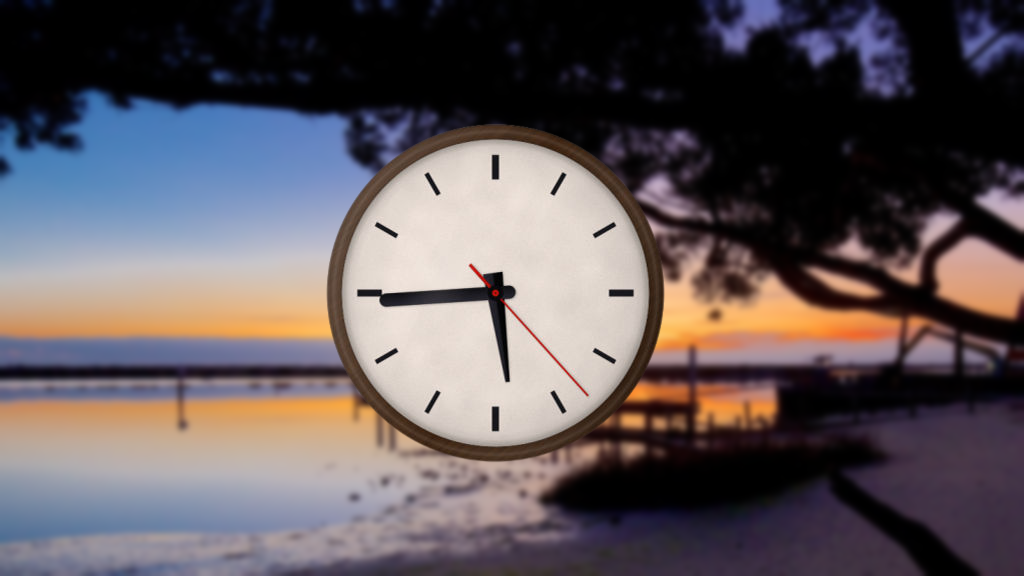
5:44:23
